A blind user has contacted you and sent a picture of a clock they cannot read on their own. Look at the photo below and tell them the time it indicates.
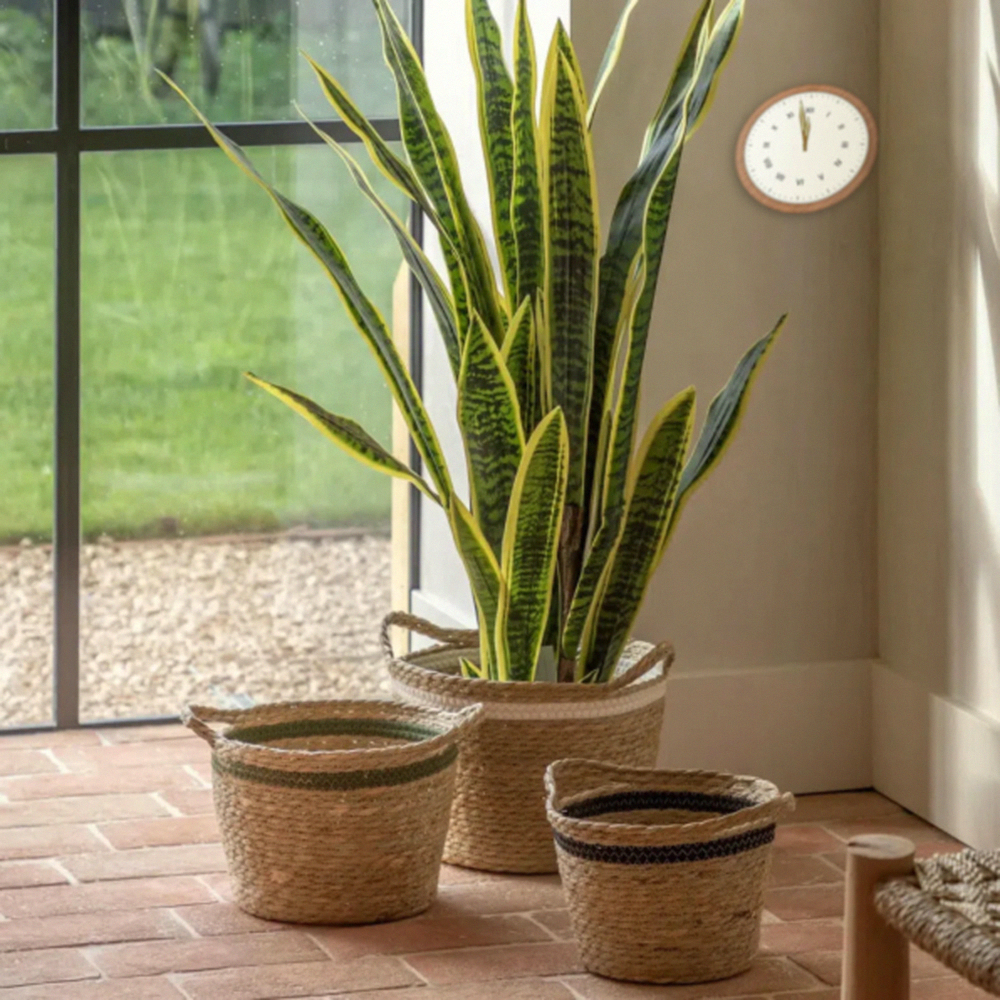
11:58
